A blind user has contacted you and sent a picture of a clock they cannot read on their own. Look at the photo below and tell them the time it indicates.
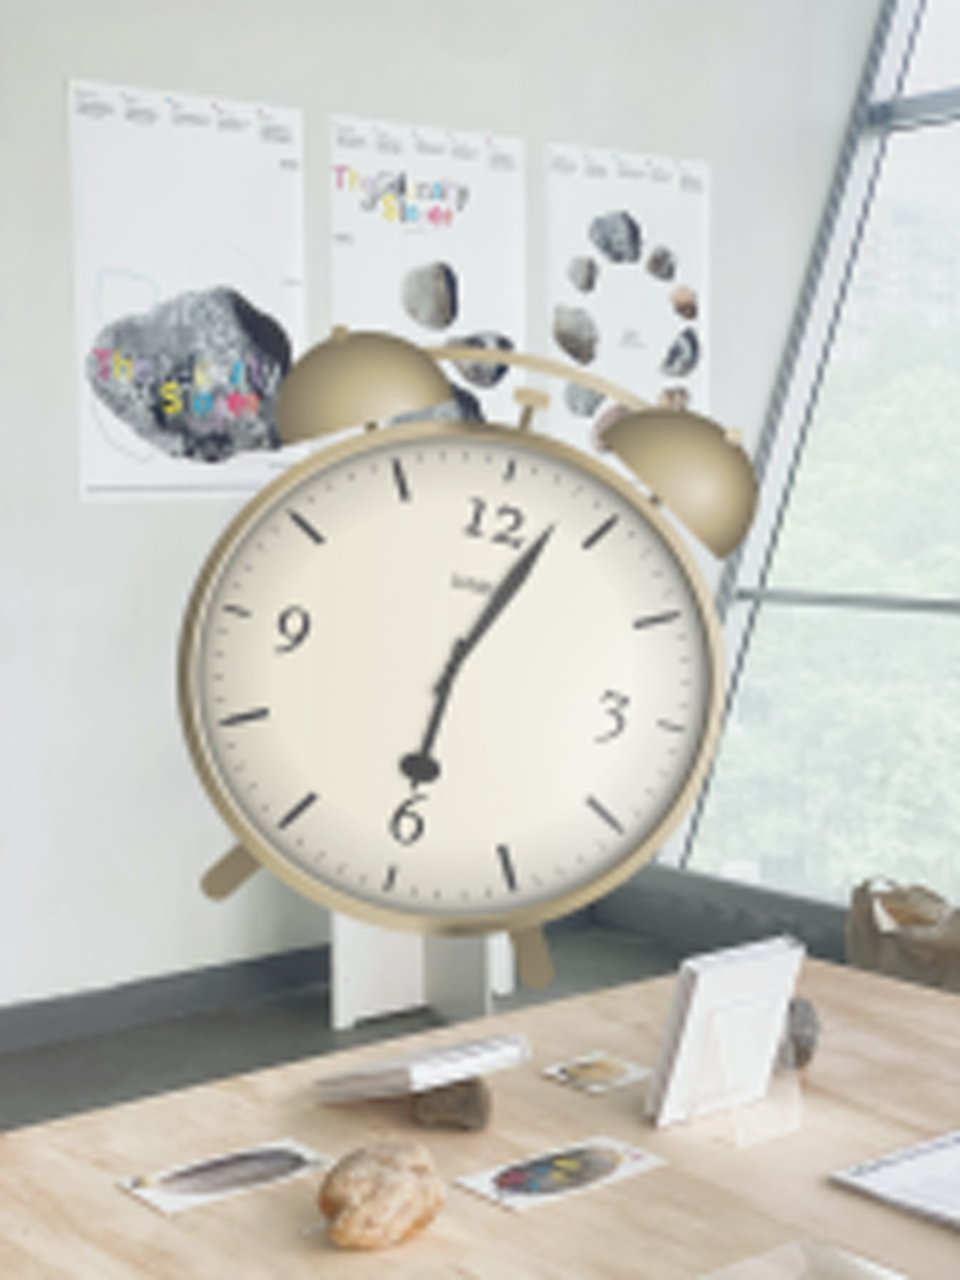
6:03
